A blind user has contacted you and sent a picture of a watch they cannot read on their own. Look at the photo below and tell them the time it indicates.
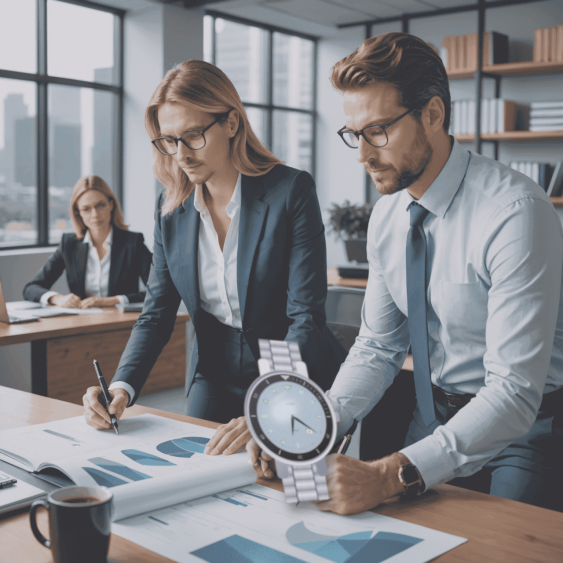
6:21
